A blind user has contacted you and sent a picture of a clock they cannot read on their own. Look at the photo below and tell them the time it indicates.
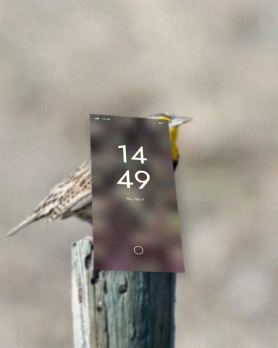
14:49
